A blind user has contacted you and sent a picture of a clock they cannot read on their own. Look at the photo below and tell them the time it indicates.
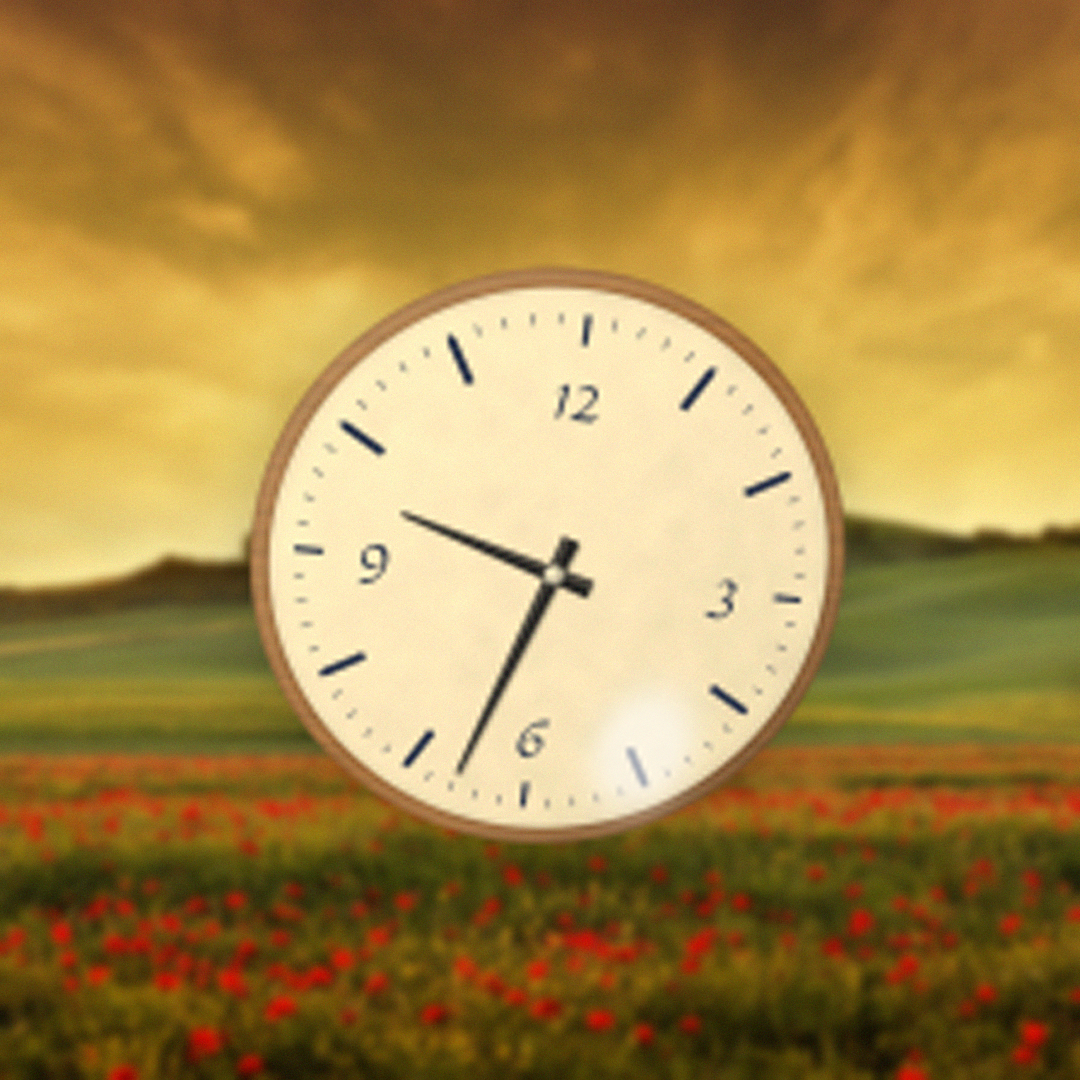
9:33
